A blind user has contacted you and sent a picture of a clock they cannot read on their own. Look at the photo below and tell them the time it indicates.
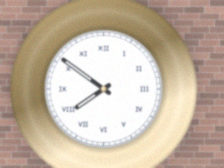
7:51
